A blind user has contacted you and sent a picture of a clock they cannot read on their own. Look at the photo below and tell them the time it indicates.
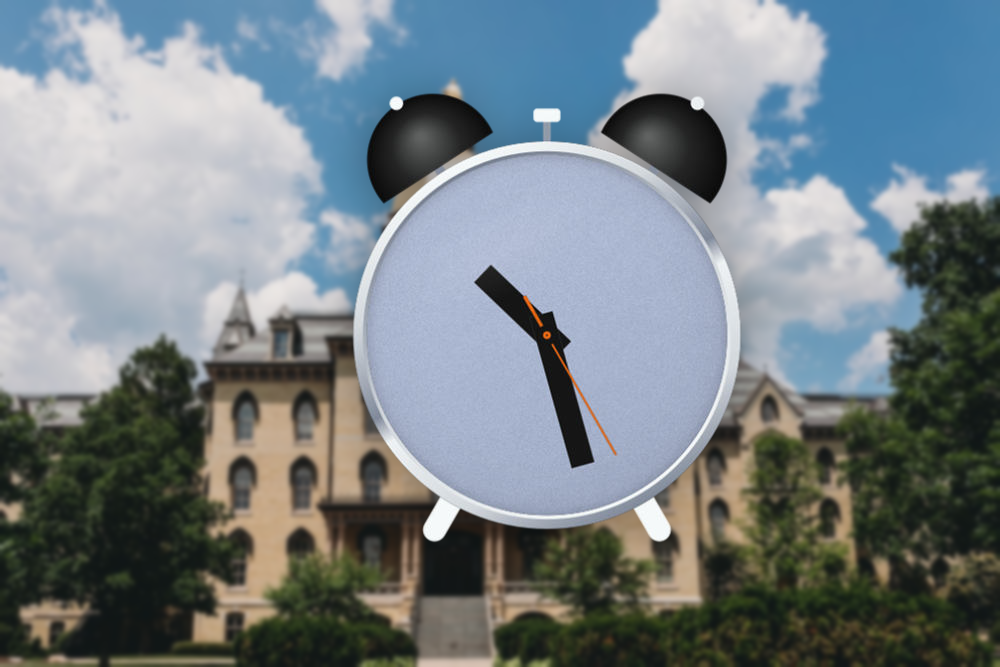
10:27:25
